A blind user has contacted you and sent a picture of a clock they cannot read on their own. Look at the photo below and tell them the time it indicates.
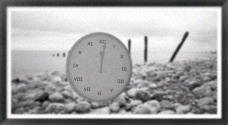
12:01
